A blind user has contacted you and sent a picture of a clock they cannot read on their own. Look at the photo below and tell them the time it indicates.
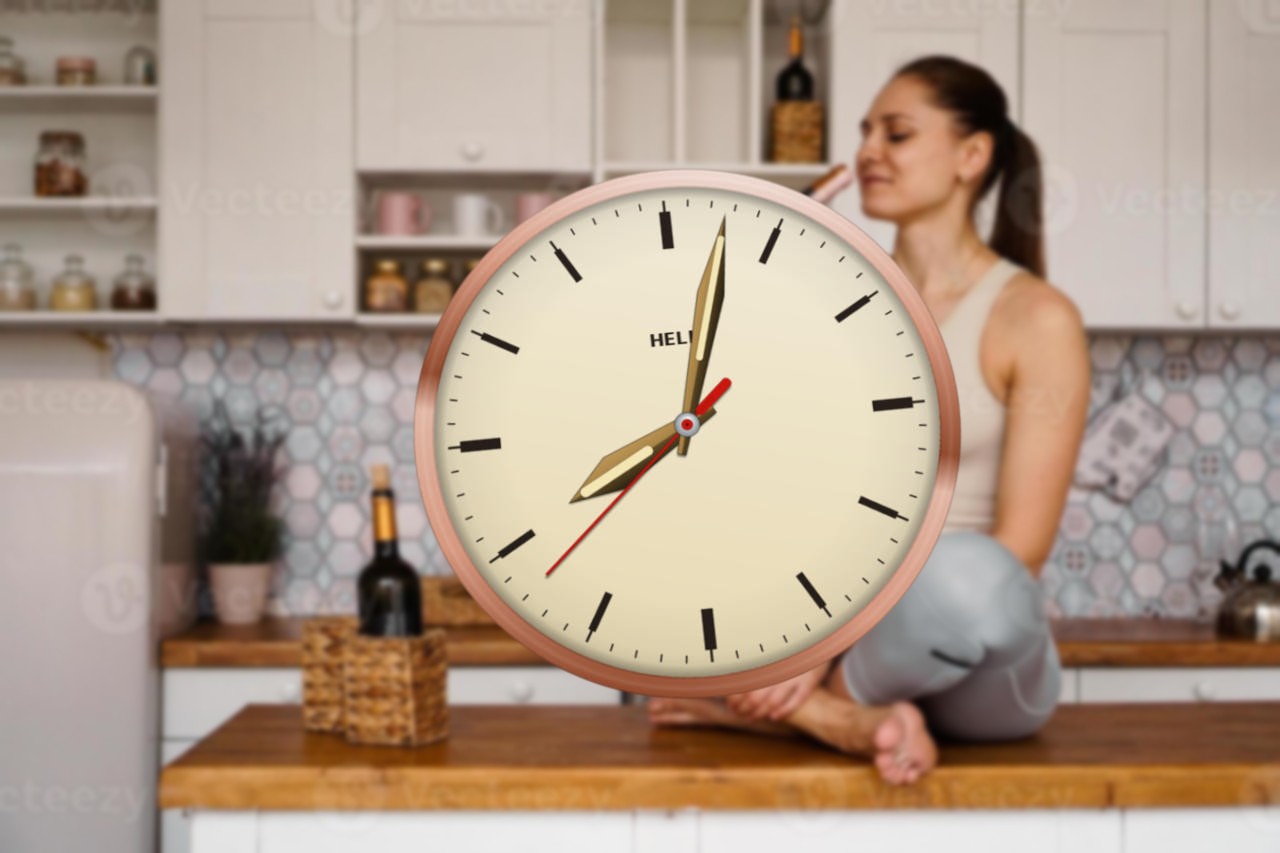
8:02:38
